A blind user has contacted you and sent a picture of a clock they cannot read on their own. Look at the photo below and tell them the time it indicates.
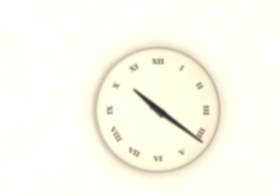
10:21
